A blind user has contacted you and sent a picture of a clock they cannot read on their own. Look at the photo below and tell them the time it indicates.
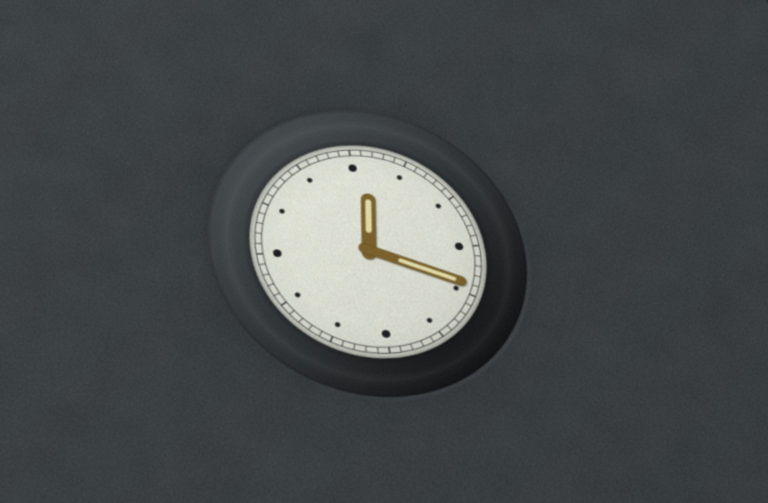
12:19
